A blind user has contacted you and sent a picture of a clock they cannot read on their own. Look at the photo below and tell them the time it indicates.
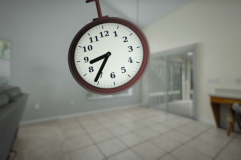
8:36
